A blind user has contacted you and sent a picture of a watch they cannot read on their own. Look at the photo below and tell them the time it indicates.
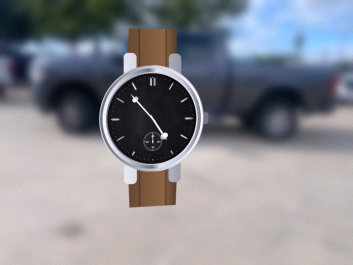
4:53
